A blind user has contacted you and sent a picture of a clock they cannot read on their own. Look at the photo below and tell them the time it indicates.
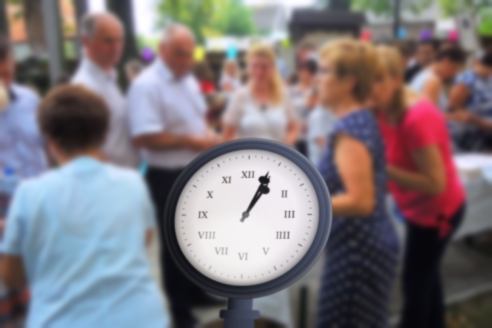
1:04
